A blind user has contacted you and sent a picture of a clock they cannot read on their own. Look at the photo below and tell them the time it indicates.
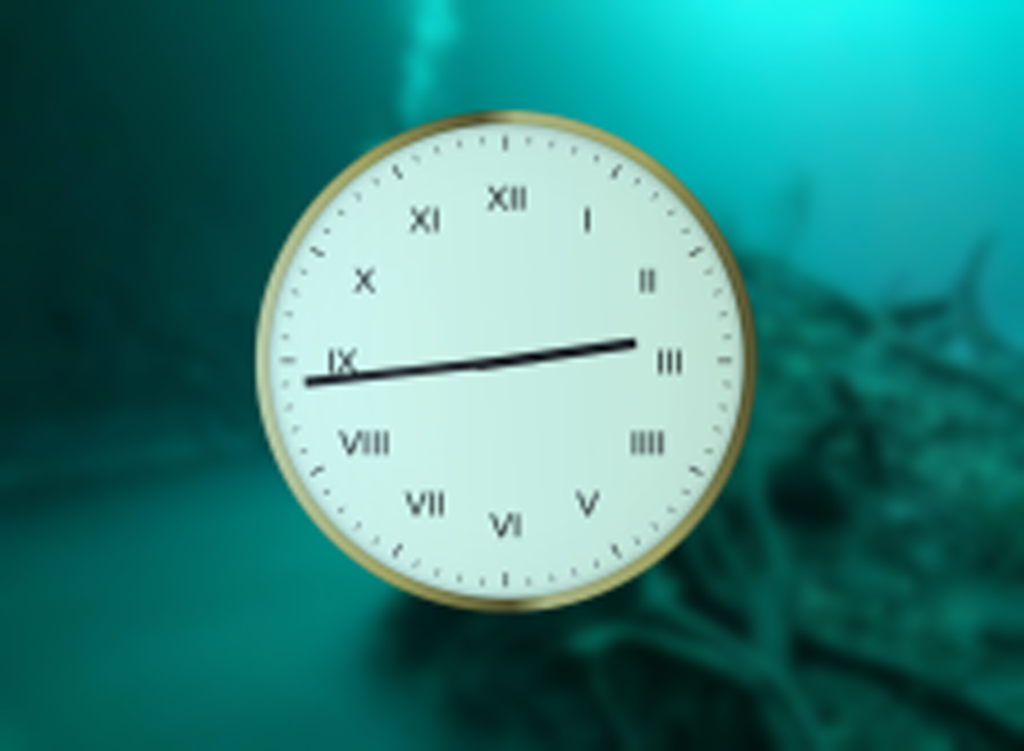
2:44
